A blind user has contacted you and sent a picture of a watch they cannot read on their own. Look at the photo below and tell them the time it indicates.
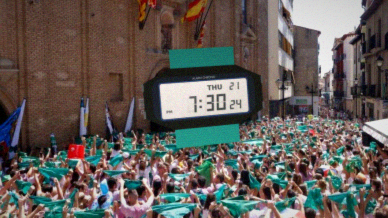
7:30:24
